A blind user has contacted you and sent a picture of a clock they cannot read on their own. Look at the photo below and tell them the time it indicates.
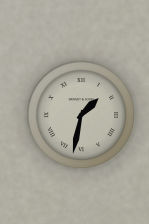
1:32
